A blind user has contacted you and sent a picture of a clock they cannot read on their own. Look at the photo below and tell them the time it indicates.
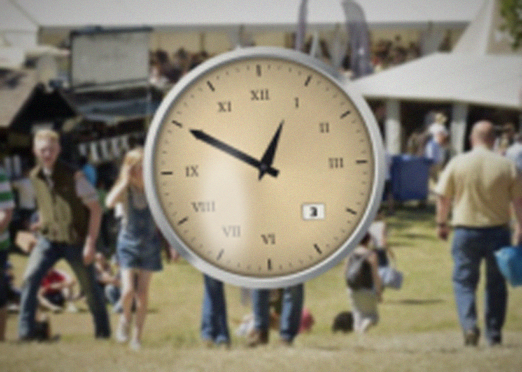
12:50
